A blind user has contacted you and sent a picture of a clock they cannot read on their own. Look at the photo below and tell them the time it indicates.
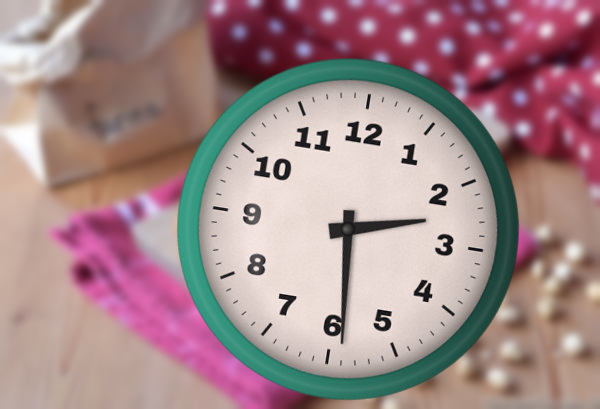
2:29
